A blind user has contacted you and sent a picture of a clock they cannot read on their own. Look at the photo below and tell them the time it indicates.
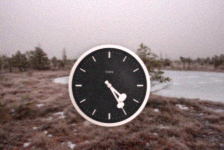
4:25
